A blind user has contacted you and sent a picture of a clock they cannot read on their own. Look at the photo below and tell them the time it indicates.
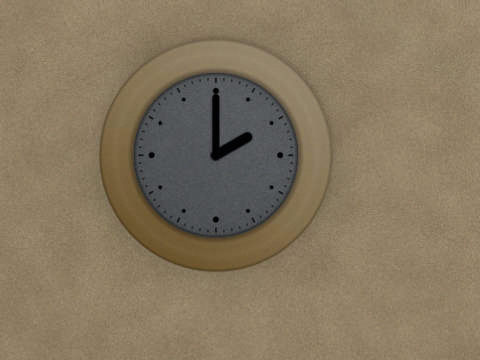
2:00
